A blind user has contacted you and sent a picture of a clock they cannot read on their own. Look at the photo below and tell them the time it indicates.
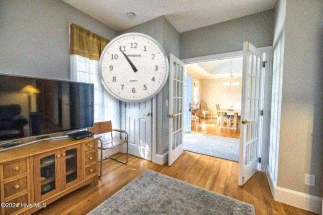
10:54
